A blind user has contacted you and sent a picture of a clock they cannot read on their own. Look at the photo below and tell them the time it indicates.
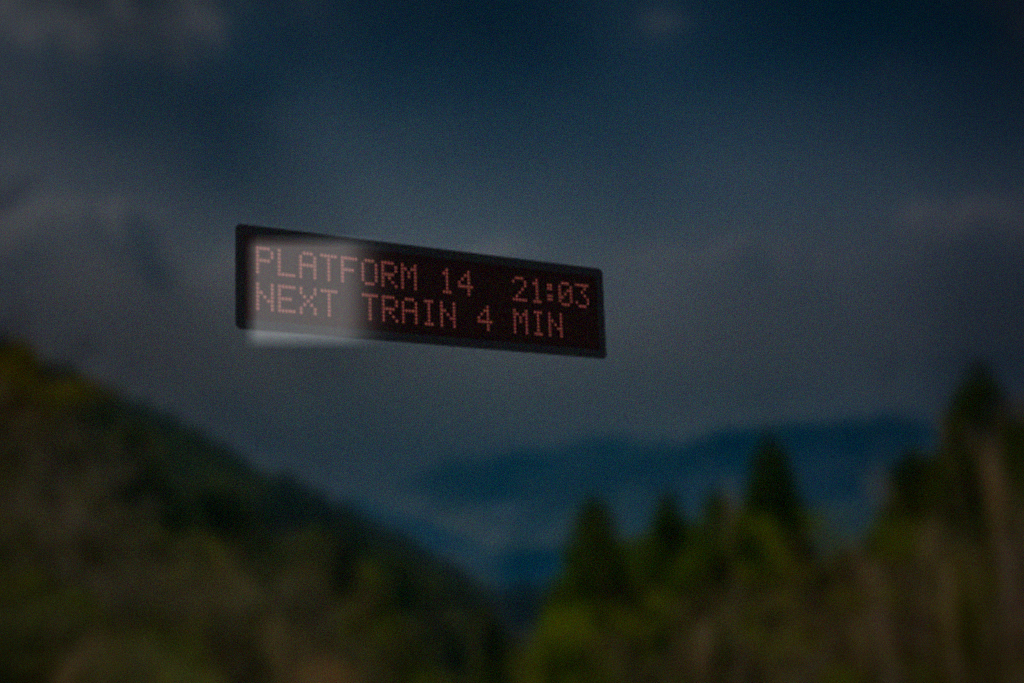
21:03
